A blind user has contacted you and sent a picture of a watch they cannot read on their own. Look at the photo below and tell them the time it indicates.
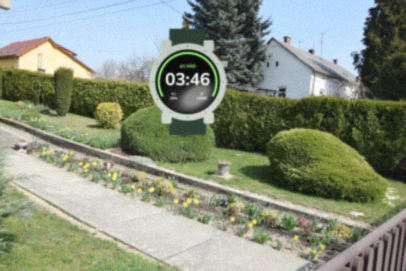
3:46
